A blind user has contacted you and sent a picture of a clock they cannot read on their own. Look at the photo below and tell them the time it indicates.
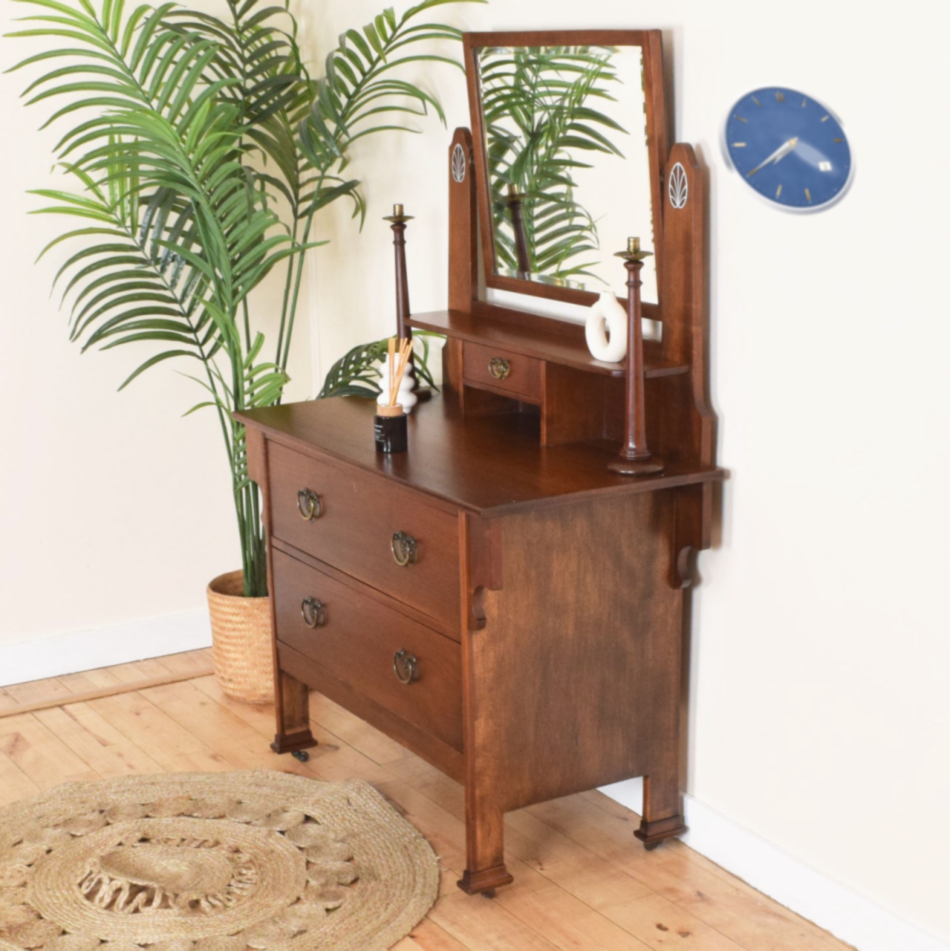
7:40
